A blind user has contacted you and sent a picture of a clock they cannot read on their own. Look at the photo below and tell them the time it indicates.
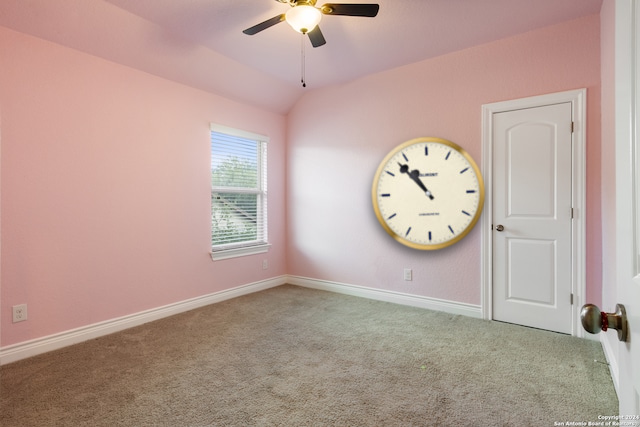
10:53
